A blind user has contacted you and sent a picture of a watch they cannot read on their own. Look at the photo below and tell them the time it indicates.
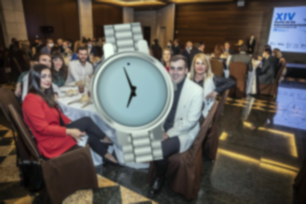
6:58
